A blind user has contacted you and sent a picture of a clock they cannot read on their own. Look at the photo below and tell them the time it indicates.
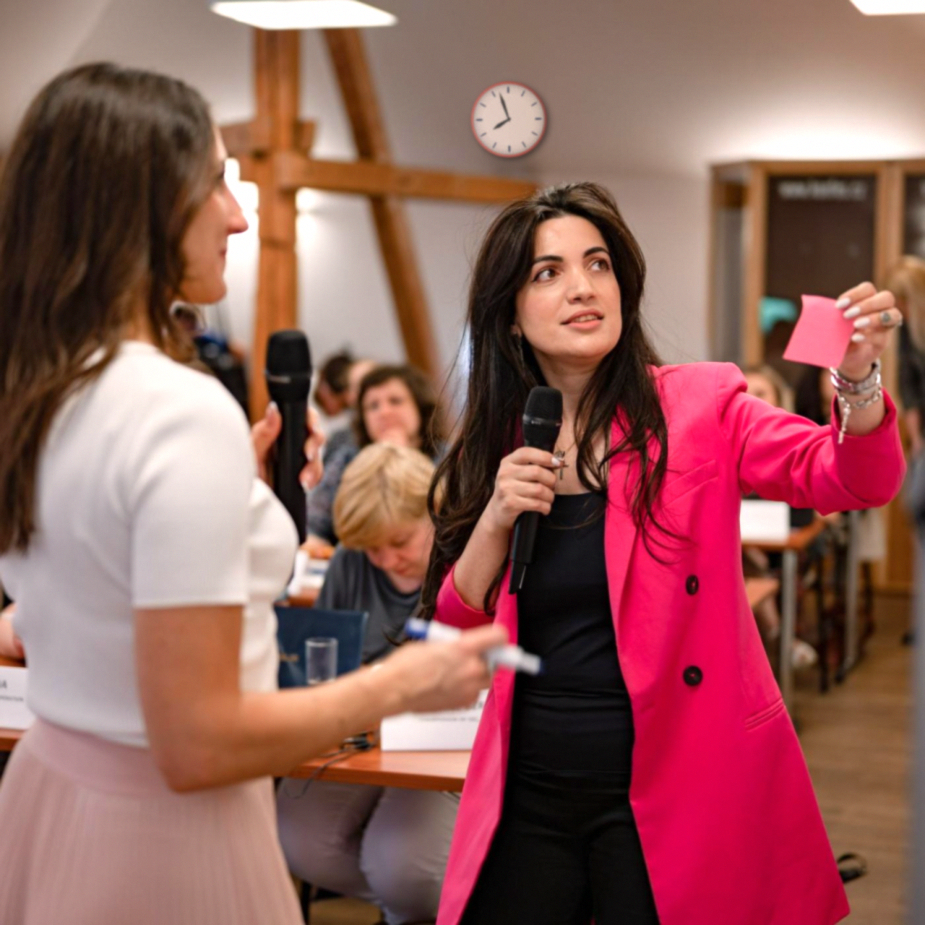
7:57
